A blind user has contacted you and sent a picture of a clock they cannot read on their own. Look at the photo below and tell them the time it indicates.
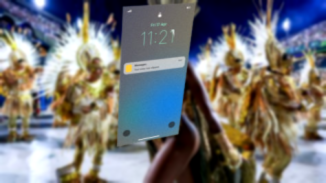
11:21
